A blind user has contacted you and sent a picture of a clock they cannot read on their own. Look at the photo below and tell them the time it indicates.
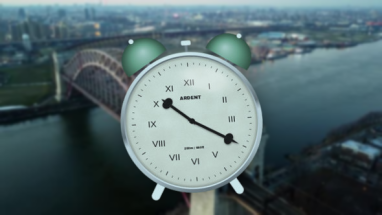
10:20
